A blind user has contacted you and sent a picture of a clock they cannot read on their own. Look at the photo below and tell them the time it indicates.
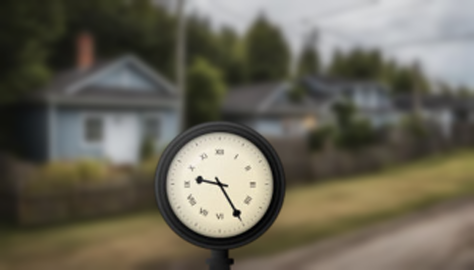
9:25
